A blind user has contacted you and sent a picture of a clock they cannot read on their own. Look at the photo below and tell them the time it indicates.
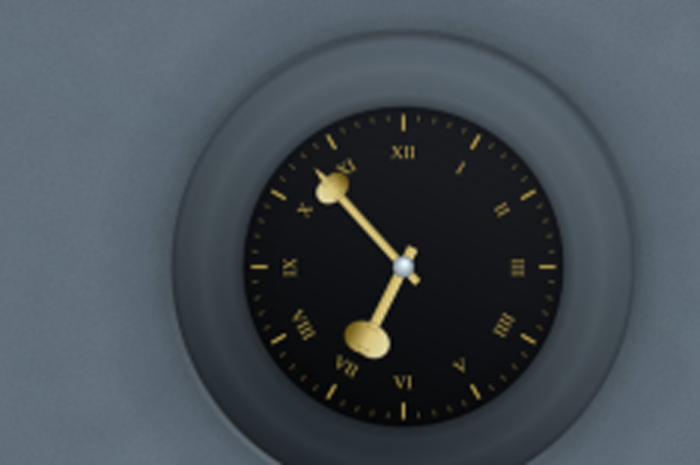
6:53
